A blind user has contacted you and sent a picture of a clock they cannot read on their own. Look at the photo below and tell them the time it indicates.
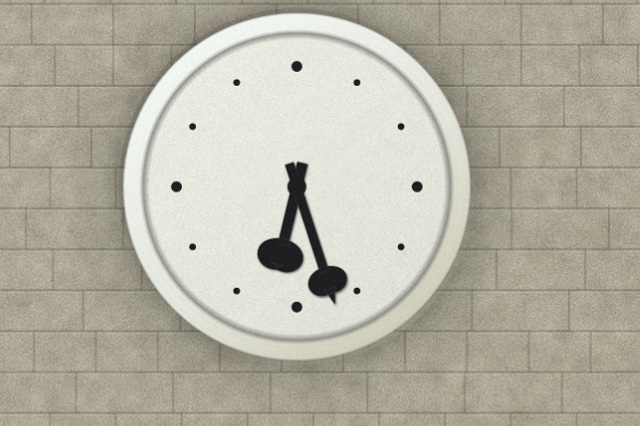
6:27
